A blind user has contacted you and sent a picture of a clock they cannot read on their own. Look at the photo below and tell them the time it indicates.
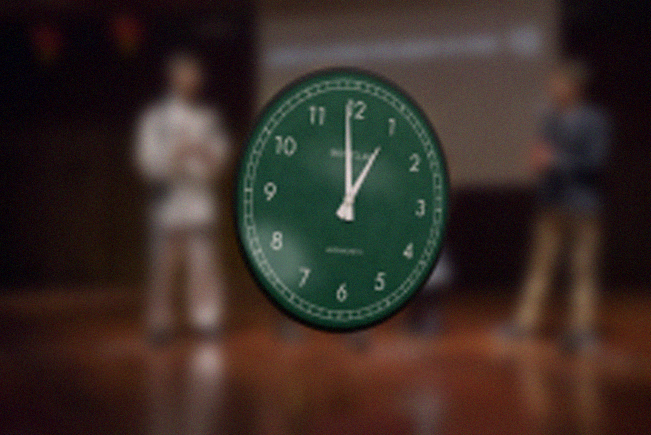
12:59
